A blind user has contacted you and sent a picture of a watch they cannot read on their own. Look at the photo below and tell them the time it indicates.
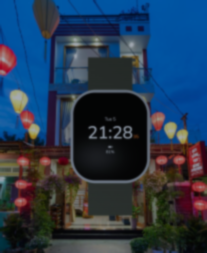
21:28
